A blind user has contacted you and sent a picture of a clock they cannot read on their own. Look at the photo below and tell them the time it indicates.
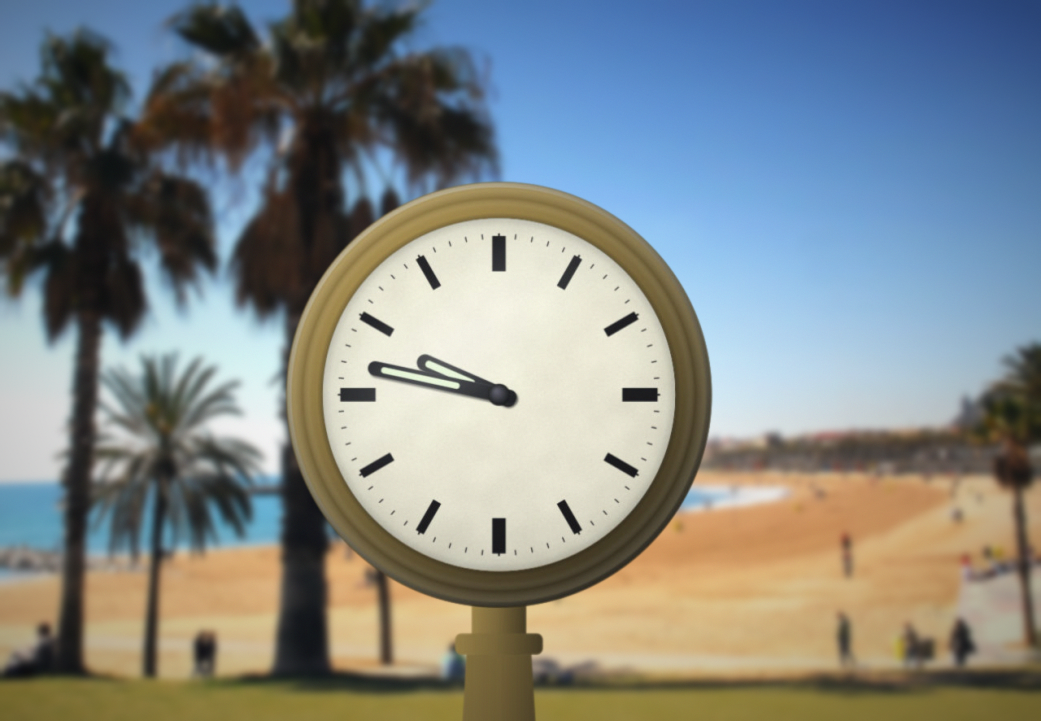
9:47
